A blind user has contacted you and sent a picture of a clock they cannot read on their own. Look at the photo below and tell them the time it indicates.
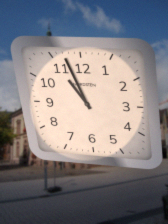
10:57
